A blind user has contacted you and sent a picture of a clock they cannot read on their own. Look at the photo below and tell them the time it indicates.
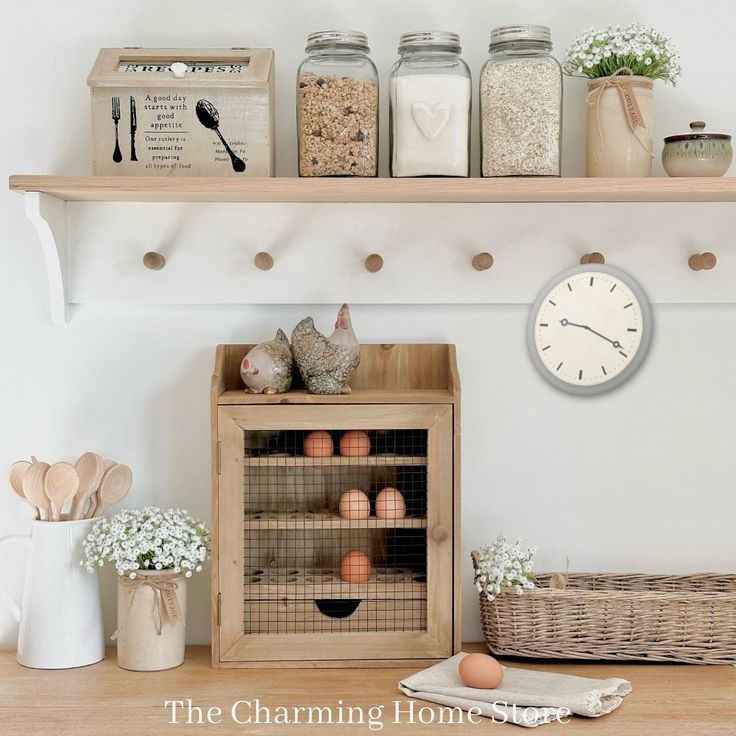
9:19
